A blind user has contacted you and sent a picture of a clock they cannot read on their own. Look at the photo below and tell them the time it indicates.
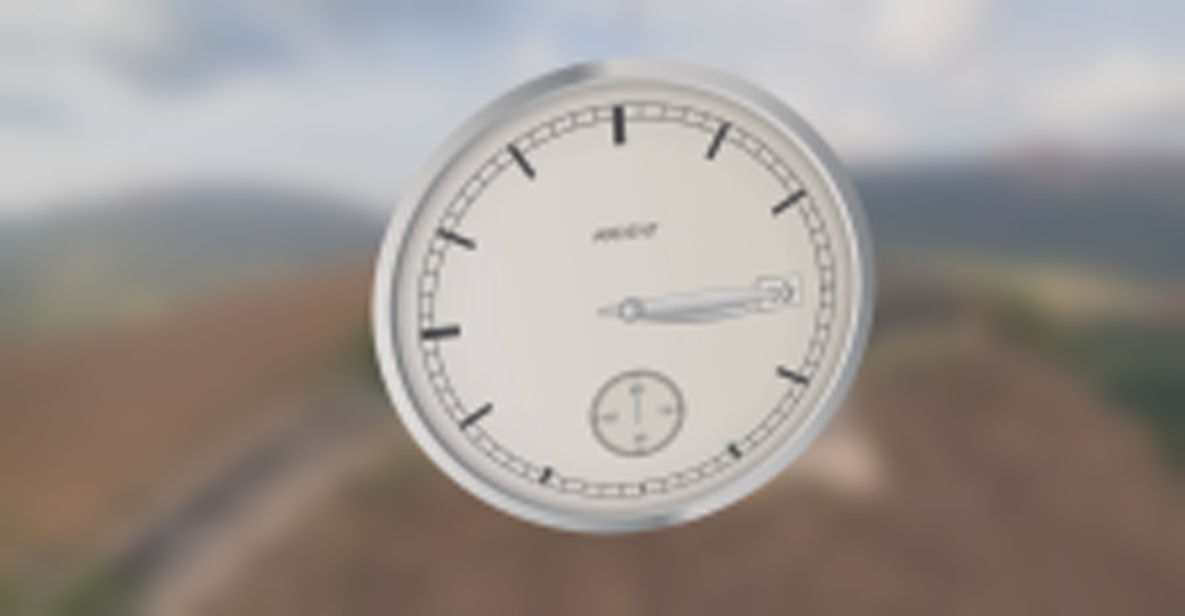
3:15
